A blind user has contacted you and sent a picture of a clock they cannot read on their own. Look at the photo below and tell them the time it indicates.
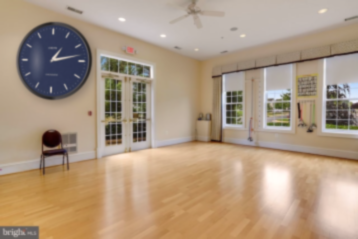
1:13
